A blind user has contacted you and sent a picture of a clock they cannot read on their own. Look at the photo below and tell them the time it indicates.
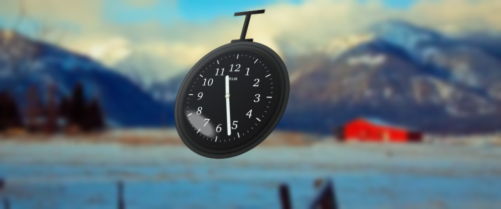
11:27
